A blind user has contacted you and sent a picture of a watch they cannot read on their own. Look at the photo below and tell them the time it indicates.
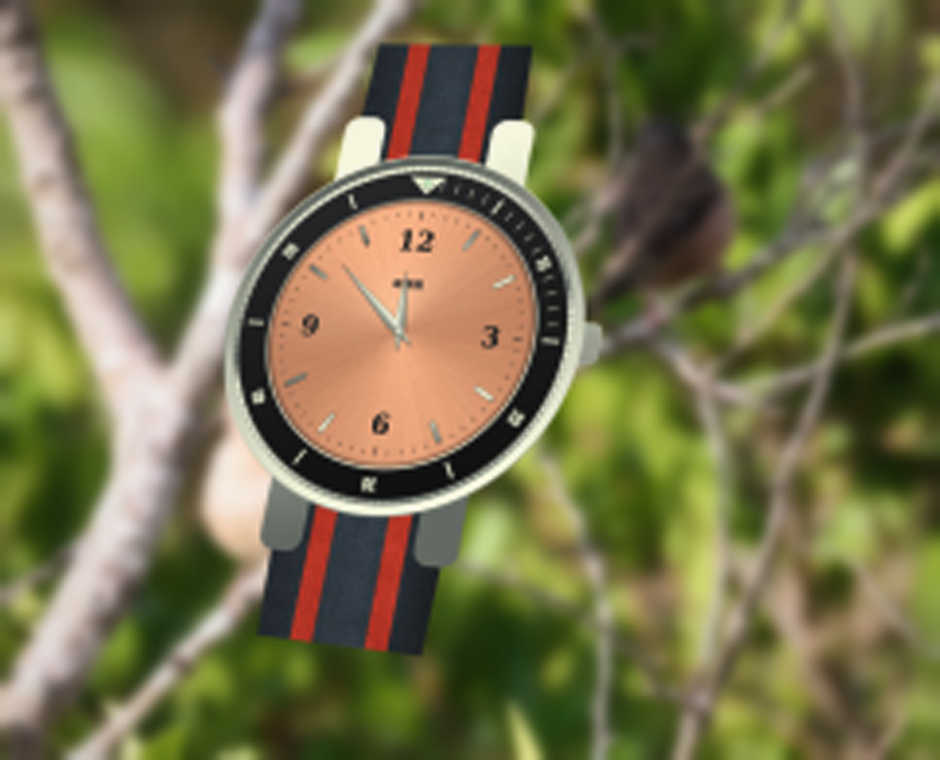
11:52
